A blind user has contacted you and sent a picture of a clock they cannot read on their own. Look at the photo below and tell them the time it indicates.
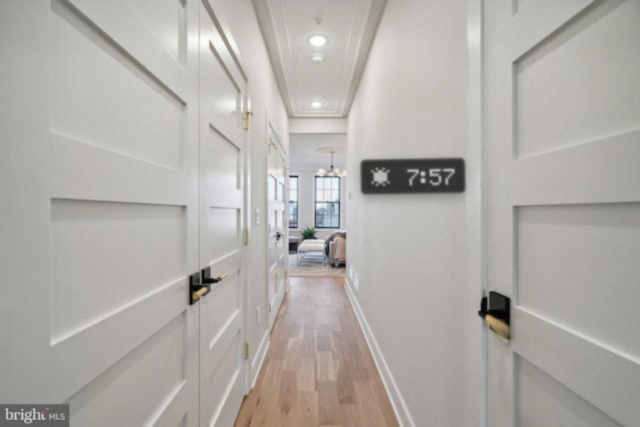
7:57
